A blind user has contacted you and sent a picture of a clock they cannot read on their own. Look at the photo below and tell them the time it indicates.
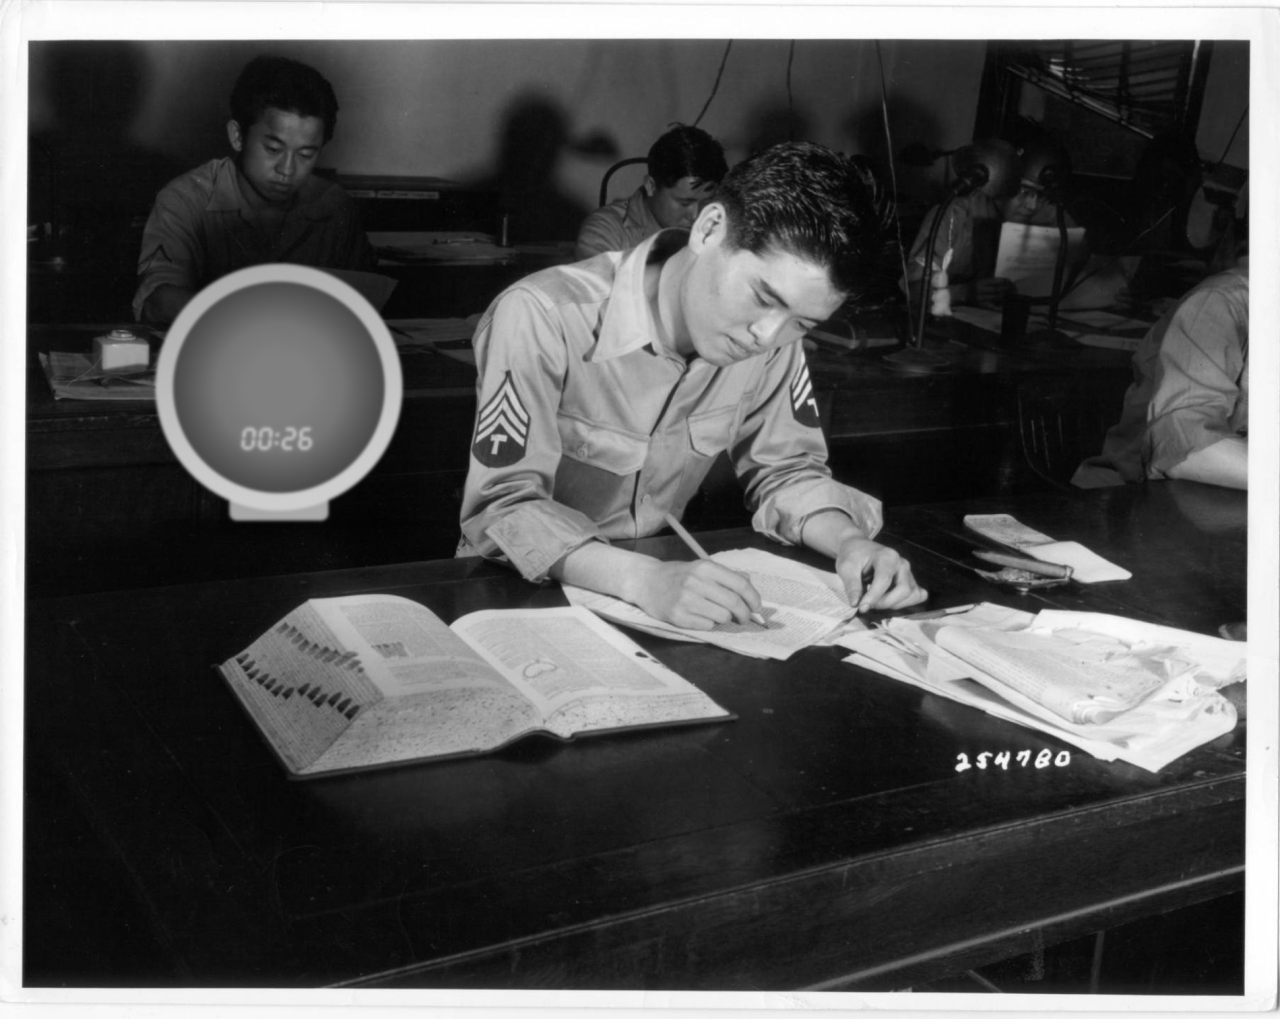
0:26
